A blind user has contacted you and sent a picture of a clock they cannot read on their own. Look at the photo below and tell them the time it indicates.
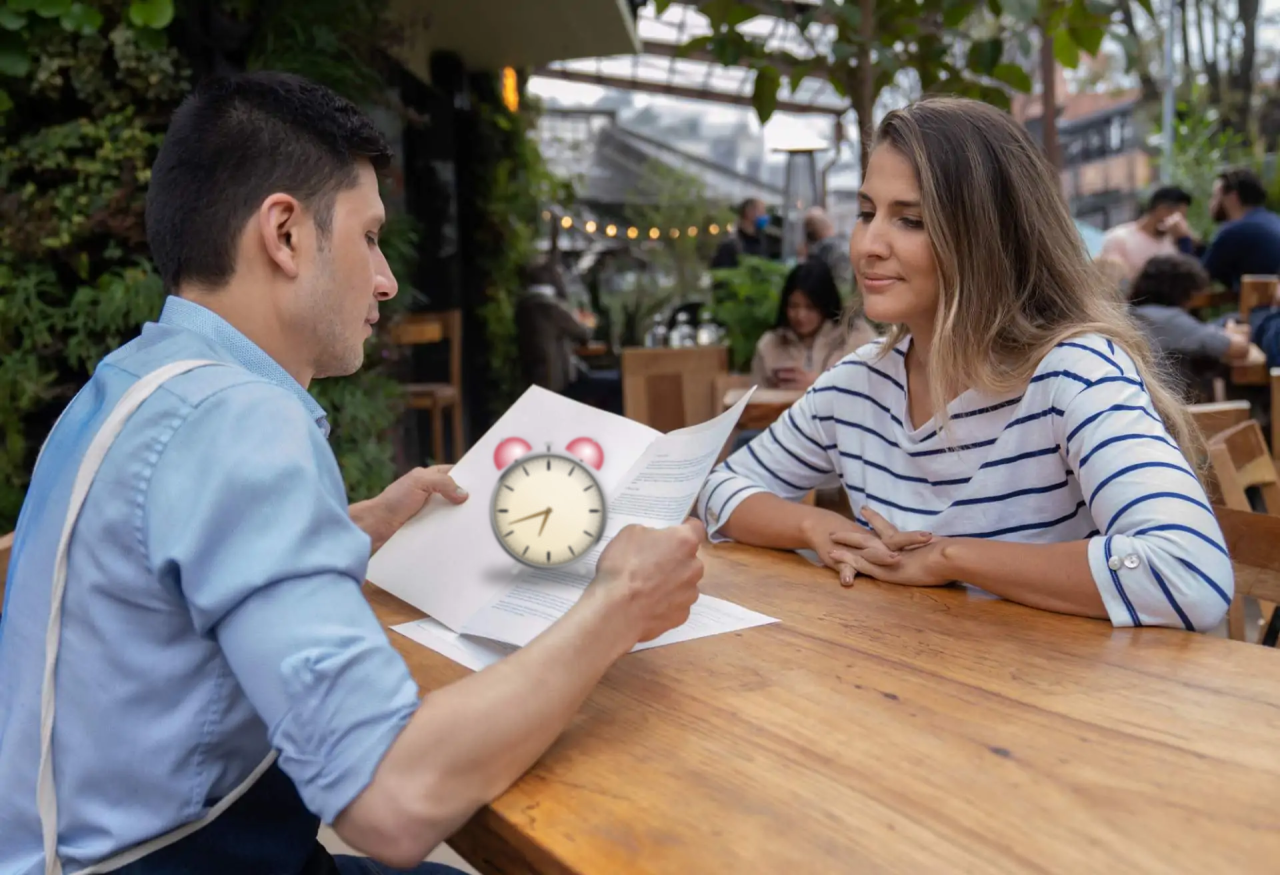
6:42
